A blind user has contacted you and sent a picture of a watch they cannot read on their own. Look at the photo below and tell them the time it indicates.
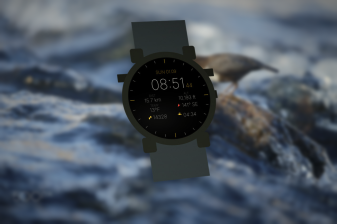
8:51
